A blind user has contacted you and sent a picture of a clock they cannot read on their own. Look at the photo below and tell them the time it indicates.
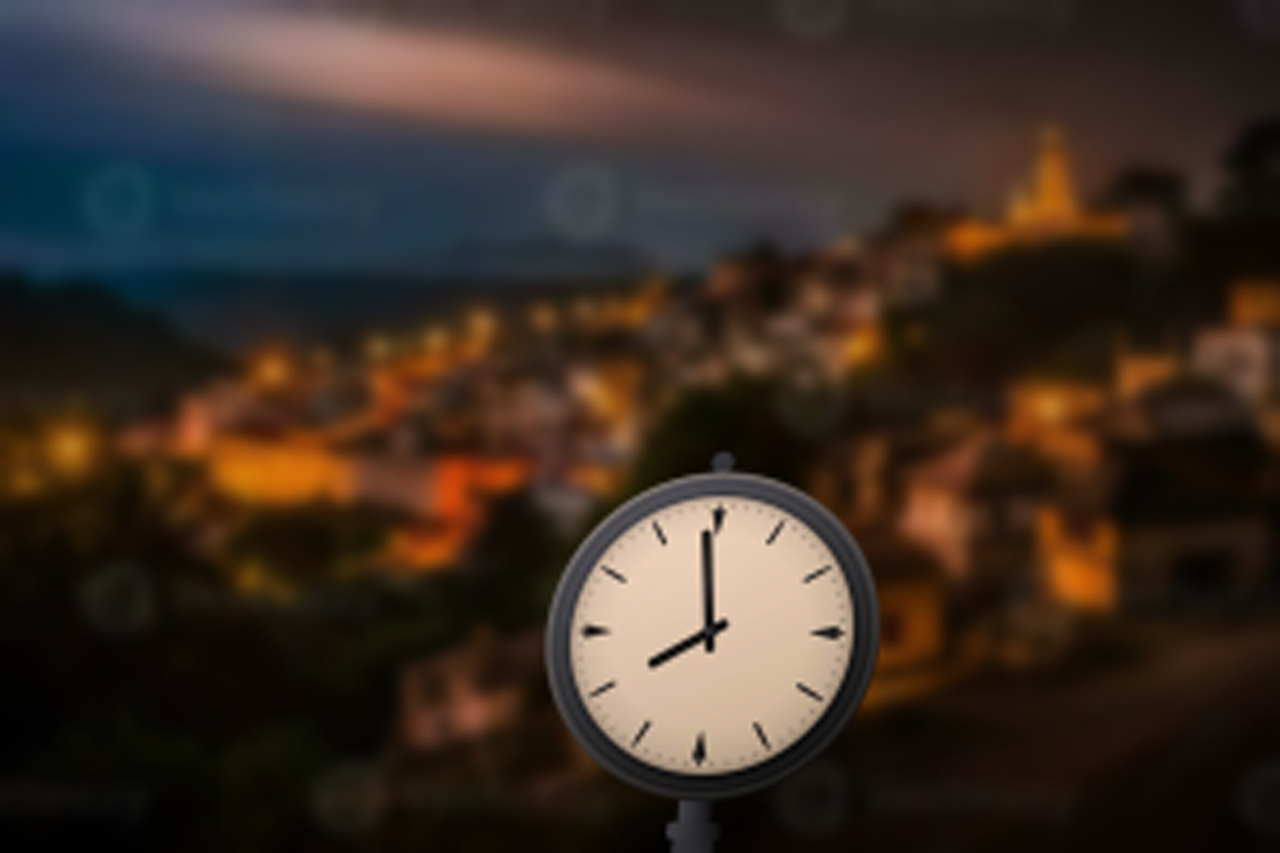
7:59
